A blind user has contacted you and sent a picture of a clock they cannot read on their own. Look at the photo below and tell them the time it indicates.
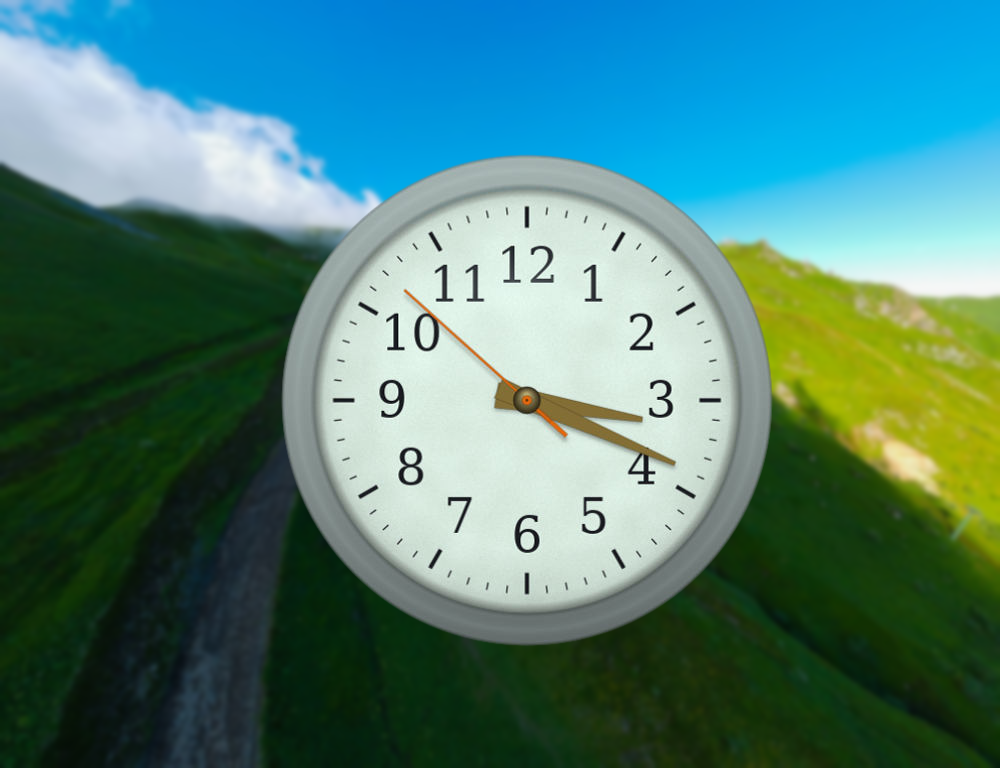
3:18:52
